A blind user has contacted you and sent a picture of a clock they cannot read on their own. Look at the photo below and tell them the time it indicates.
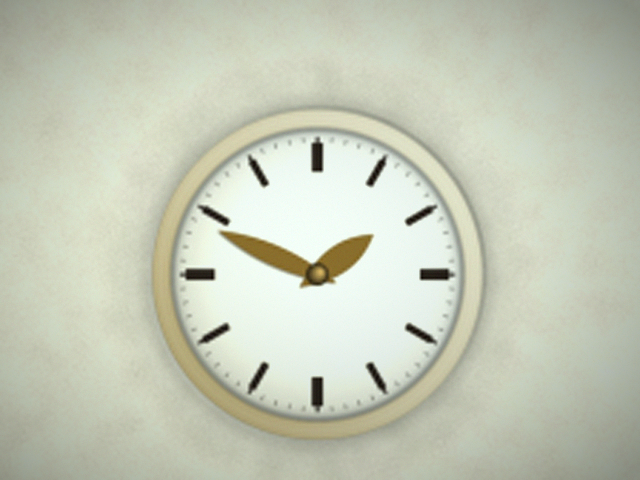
1:49
